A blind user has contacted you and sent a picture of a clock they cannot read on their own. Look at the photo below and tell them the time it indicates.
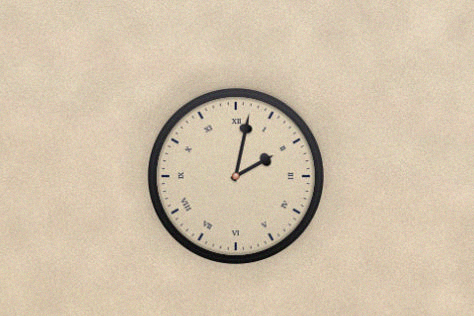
2:02
